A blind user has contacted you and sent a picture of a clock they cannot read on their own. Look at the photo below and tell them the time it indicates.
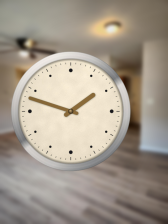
1:48
